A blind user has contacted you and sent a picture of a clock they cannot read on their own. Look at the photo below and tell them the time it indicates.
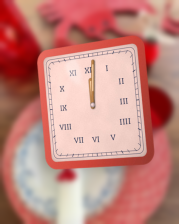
12:01
